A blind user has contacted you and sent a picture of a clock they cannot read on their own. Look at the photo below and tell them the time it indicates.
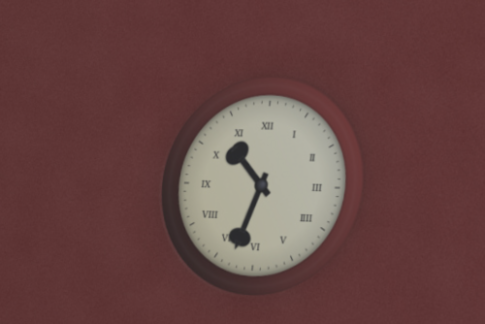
10:33
